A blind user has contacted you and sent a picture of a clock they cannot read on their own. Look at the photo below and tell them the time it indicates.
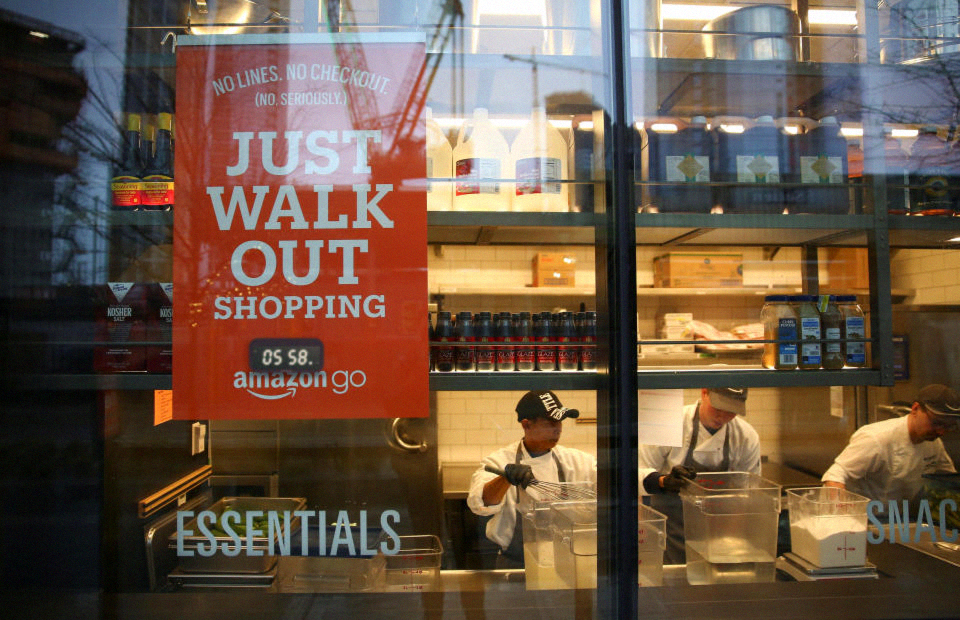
5:58
